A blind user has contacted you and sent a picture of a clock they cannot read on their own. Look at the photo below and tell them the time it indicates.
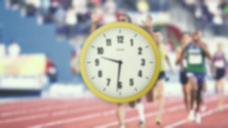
9:31
